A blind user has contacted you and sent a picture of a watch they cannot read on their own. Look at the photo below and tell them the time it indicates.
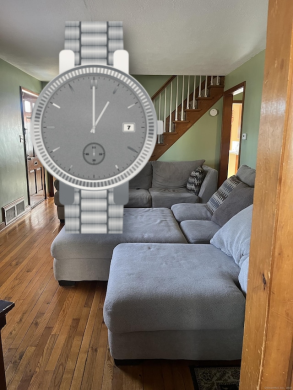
1:00
